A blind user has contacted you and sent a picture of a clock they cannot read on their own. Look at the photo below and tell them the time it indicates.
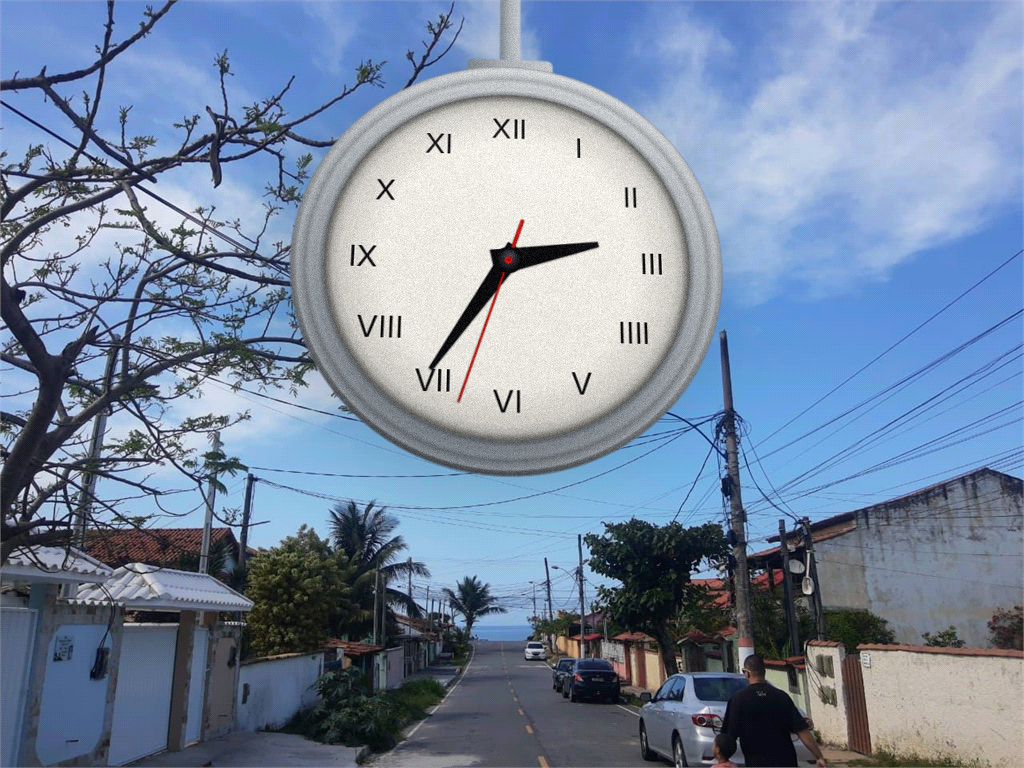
2:35:33
